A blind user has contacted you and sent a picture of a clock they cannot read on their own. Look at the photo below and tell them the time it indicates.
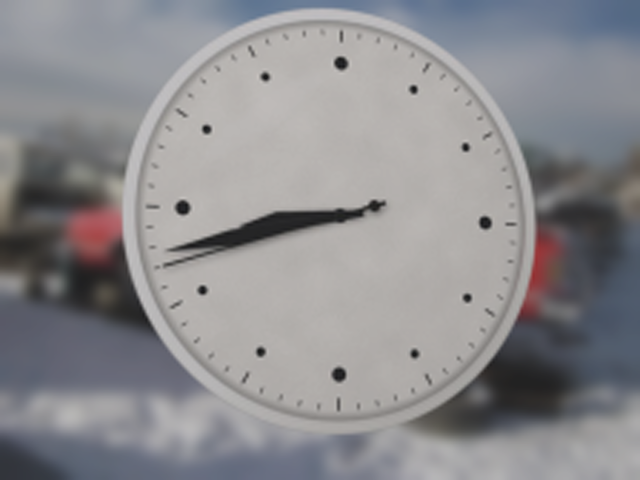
8:42:42
